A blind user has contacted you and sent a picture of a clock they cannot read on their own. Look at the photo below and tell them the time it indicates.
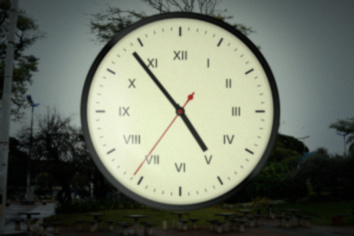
4:53:36
